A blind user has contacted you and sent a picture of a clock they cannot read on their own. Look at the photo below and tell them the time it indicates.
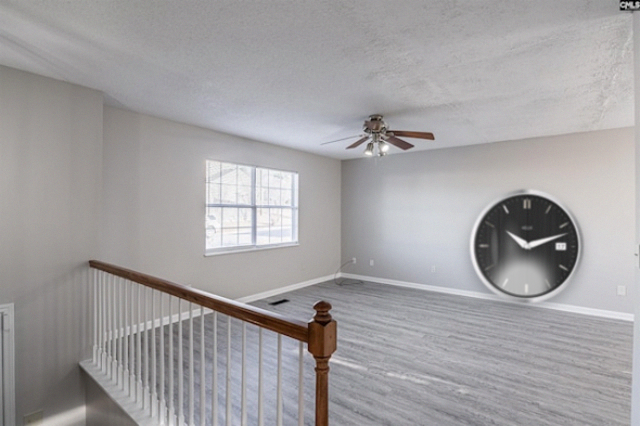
10:12
